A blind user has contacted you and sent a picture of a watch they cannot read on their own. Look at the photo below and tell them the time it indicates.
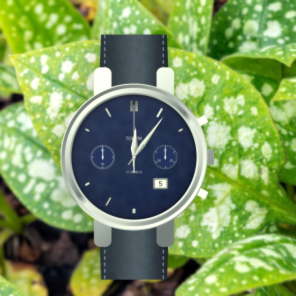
12:06
